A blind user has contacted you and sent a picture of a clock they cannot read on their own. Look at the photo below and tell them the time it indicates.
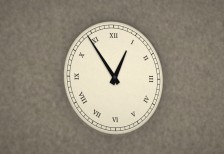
12:54
